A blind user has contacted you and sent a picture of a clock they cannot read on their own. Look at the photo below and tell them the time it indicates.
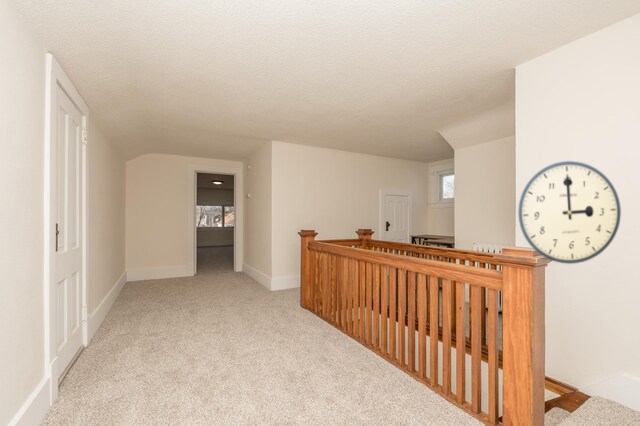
3:00
